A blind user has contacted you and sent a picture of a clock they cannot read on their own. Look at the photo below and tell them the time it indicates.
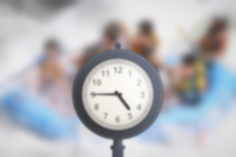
4:45
